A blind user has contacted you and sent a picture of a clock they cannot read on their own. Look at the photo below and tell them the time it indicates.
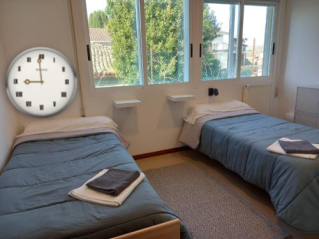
8:59
